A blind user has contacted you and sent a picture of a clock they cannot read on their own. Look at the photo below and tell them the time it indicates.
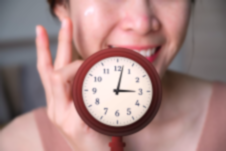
3:02
